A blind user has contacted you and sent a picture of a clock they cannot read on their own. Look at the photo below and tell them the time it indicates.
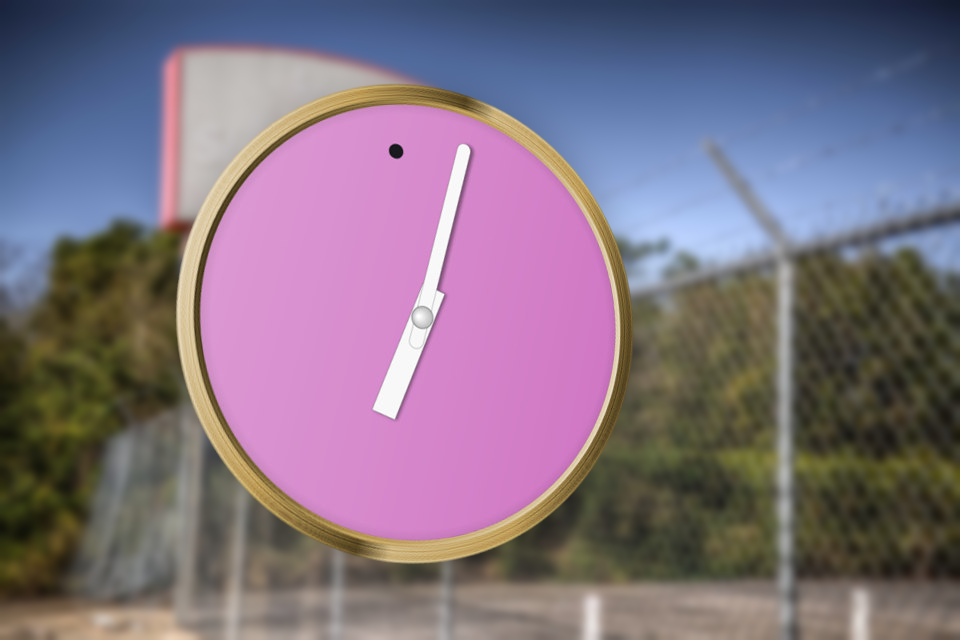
7:04
